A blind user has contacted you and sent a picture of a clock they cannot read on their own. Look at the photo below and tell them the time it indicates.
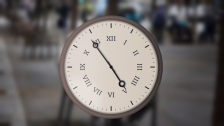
4:54
